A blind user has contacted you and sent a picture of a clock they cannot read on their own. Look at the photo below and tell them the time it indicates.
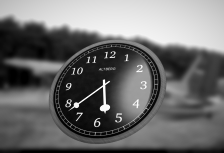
5:38
